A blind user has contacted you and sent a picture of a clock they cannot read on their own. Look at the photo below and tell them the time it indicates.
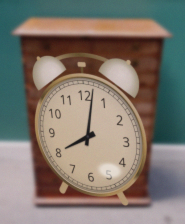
8:02
